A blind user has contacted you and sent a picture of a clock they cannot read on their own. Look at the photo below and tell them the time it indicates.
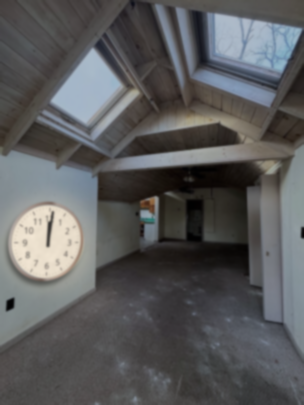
12:01
